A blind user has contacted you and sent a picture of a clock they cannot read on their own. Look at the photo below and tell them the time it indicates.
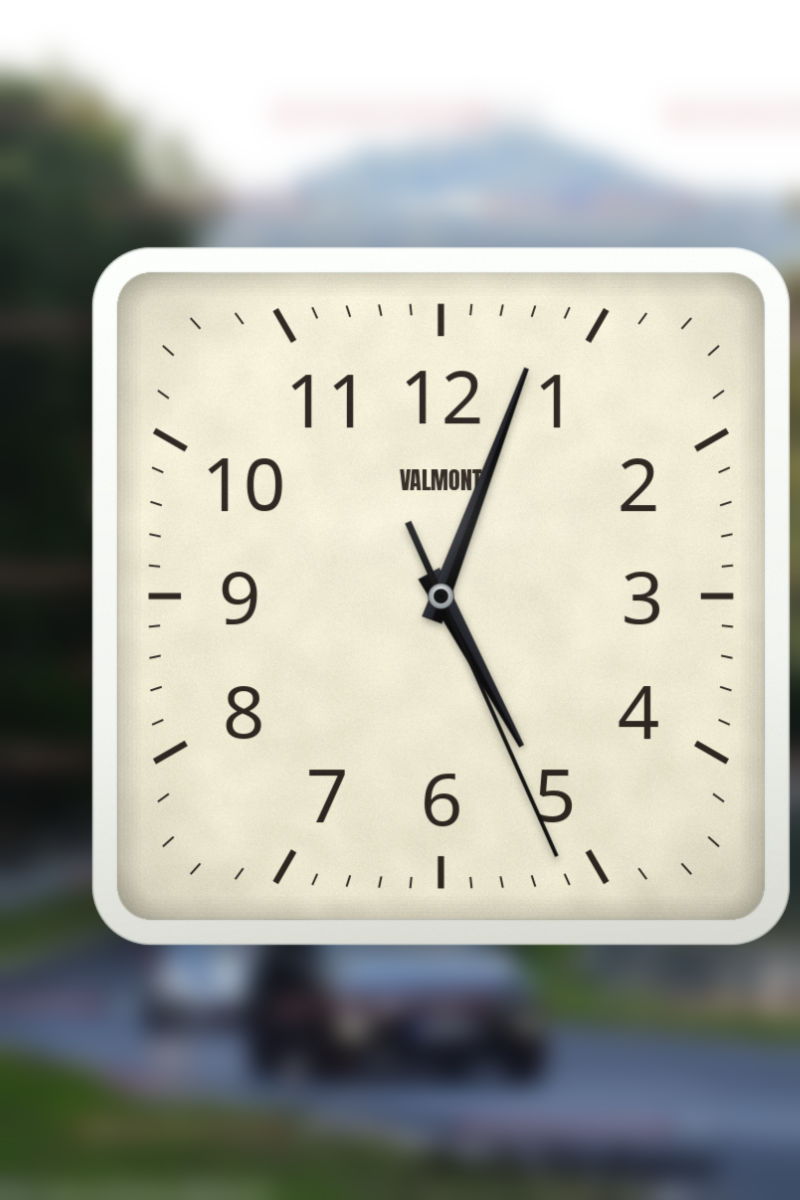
5:03:26
